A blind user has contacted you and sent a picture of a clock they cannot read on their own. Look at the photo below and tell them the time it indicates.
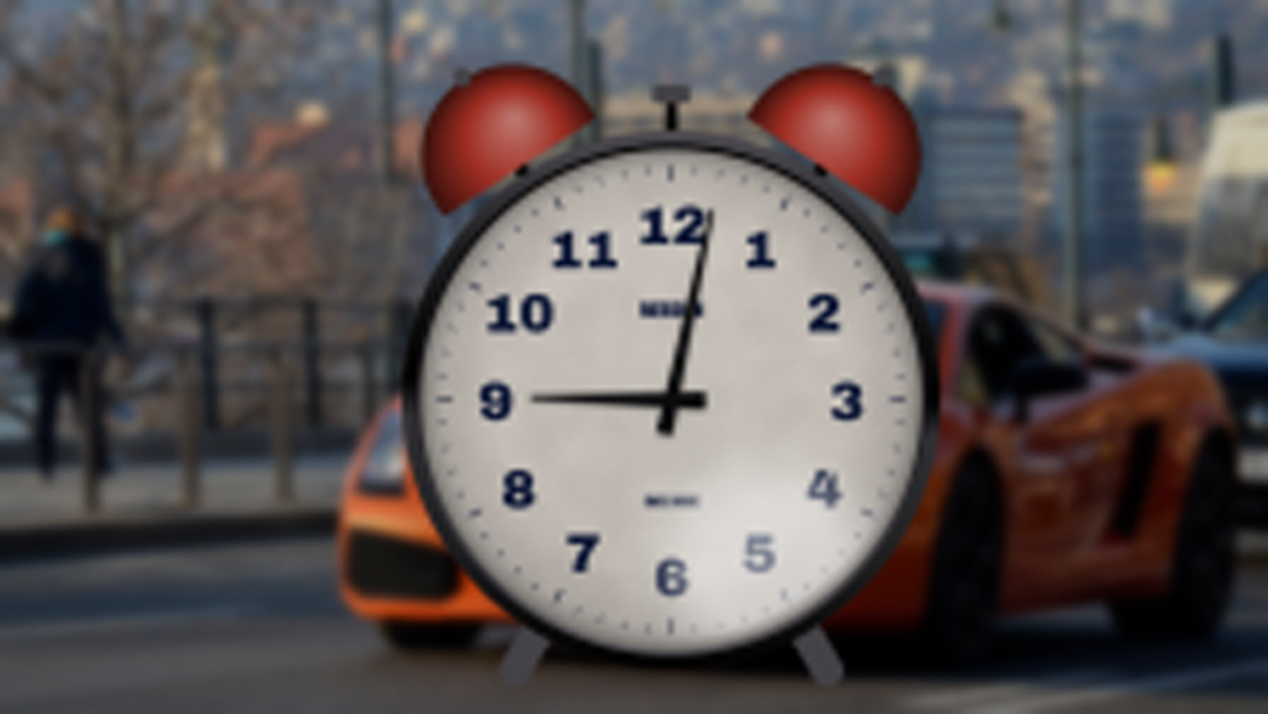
9:02
